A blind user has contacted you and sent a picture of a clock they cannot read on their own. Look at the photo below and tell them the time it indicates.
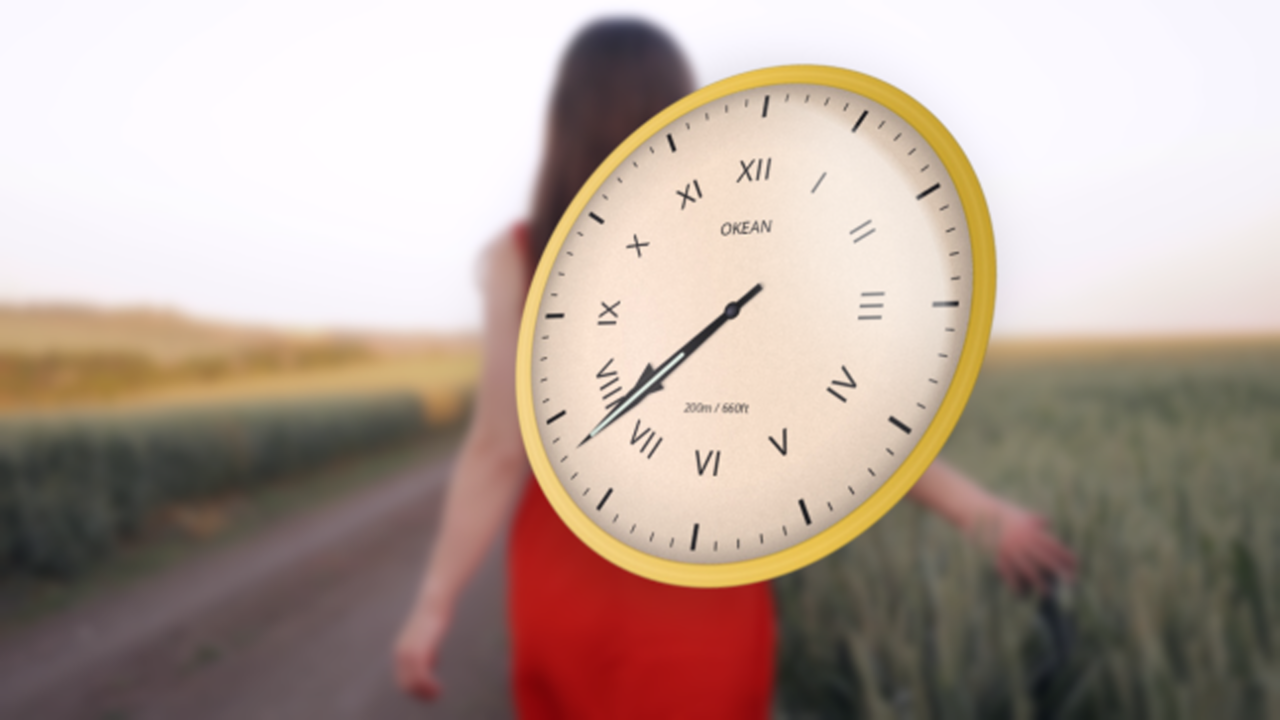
7:38
